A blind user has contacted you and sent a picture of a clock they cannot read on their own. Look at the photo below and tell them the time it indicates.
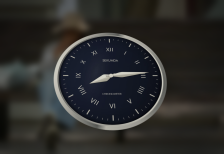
8:14
